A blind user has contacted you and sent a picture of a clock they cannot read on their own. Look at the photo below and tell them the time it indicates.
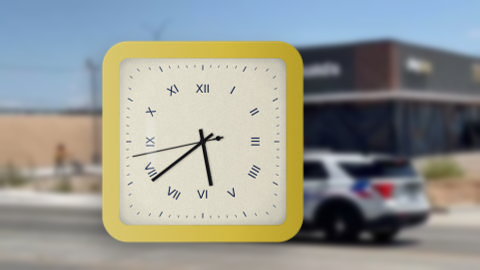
5:38:43
